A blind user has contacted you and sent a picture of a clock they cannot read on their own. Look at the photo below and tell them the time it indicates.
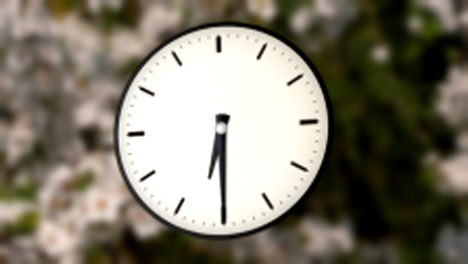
6:30
